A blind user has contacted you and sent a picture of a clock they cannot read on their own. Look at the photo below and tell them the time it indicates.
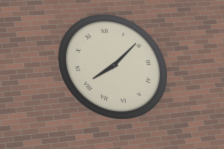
8:09
